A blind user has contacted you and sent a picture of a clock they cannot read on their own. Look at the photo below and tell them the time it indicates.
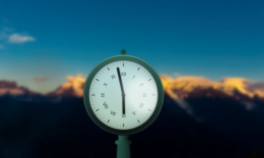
5:58
